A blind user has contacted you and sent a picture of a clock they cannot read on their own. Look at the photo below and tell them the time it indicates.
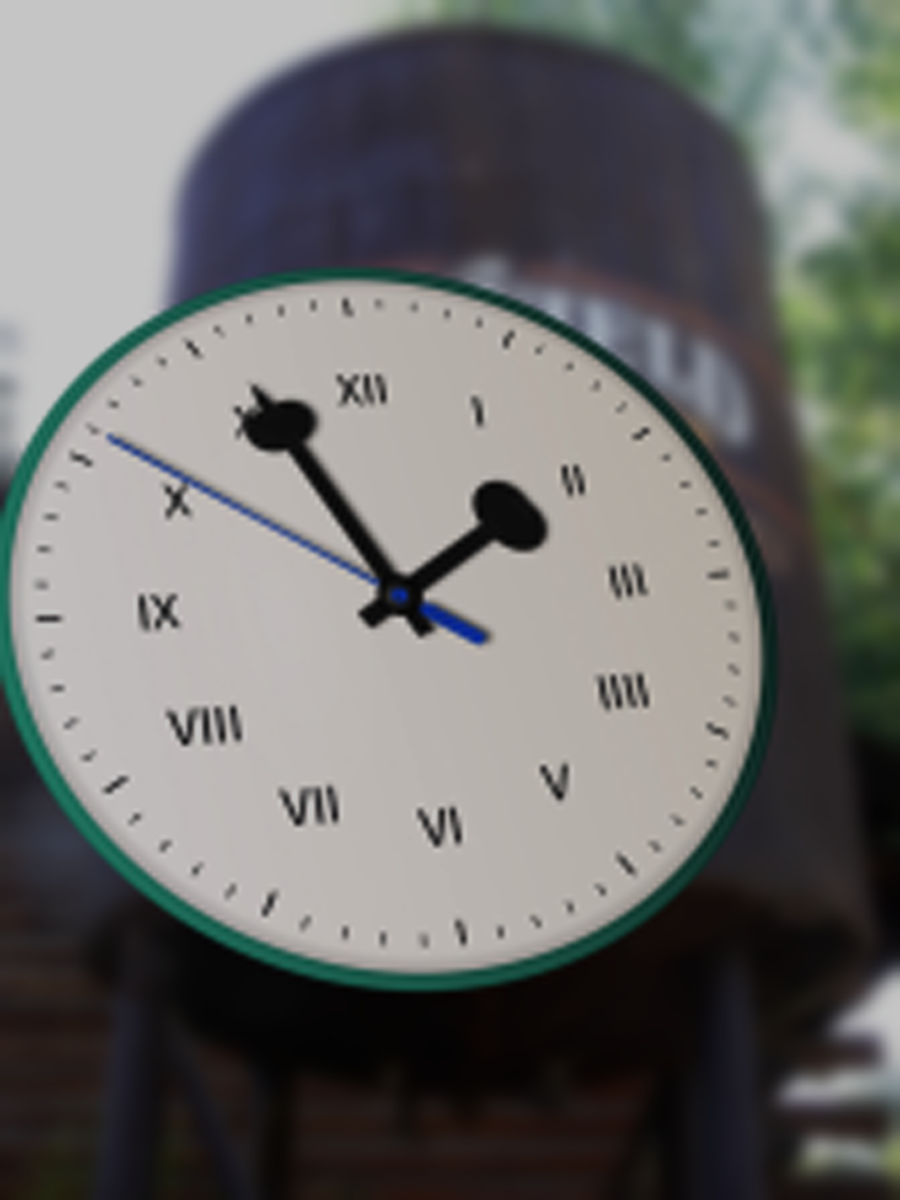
1:55:51
